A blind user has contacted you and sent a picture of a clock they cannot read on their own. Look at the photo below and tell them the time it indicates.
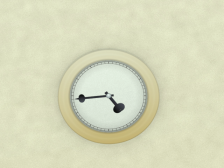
4:44
